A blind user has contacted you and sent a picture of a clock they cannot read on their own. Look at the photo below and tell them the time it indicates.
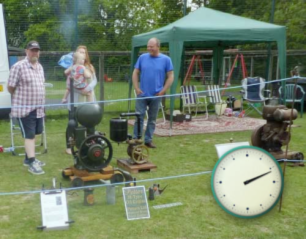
2:11
